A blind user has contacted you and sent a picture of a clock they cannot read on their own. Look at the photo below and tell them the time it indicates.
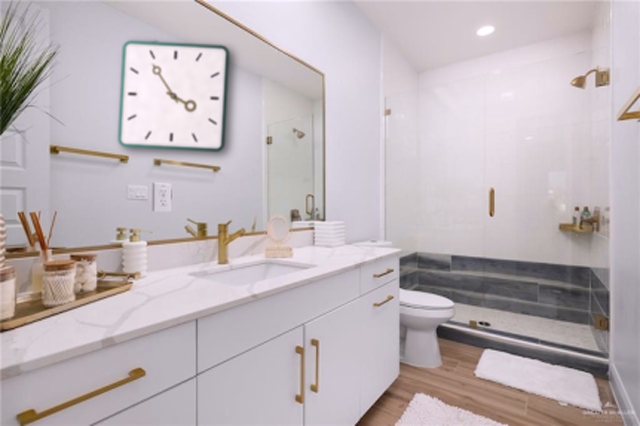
3:54
